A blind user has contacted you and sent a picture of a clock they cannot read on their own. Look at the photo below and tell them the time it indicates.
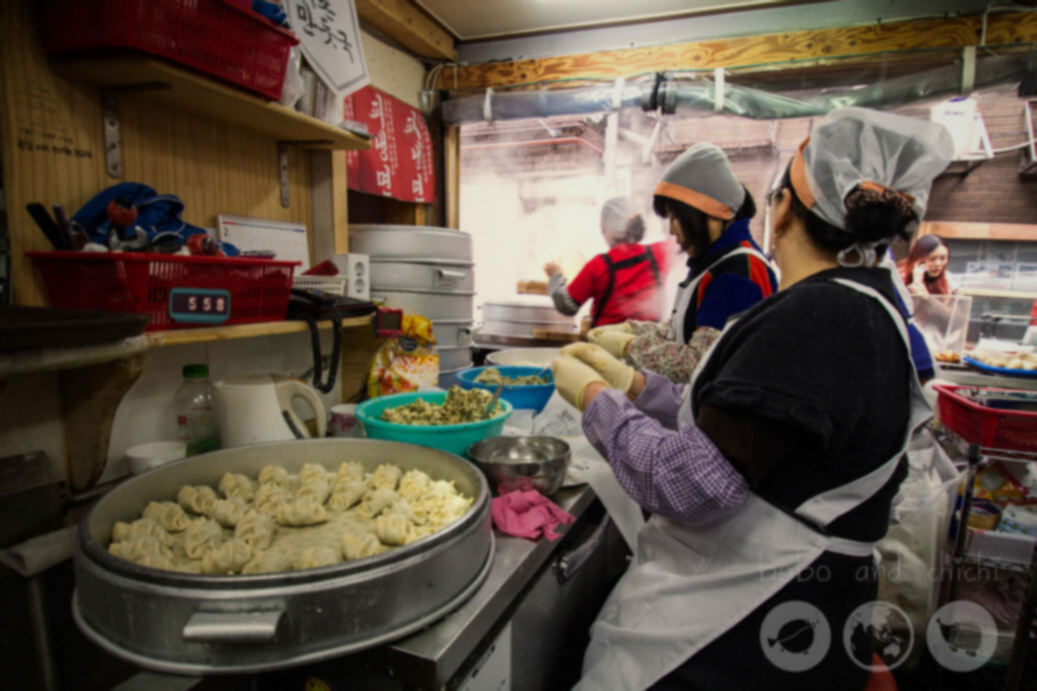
5:58
